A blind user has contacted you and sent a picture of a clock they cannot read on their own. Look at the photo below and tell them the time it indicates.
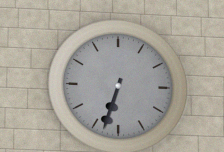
6:33
